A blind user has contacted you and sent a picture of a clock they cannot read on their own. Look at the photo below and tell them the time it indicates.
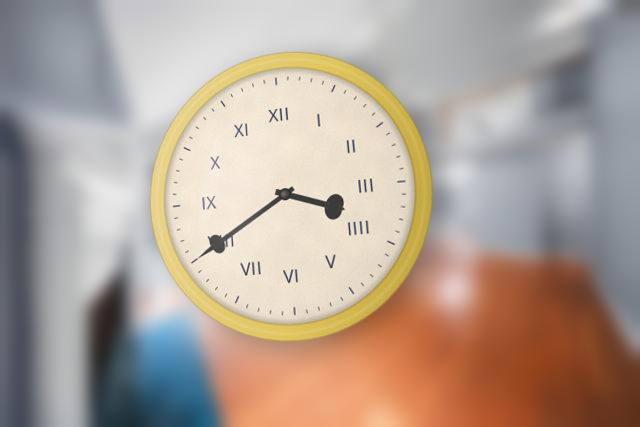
3:40
